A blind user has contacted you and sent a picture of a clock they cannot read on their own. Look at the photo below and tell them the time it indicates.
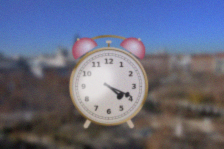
4:19
